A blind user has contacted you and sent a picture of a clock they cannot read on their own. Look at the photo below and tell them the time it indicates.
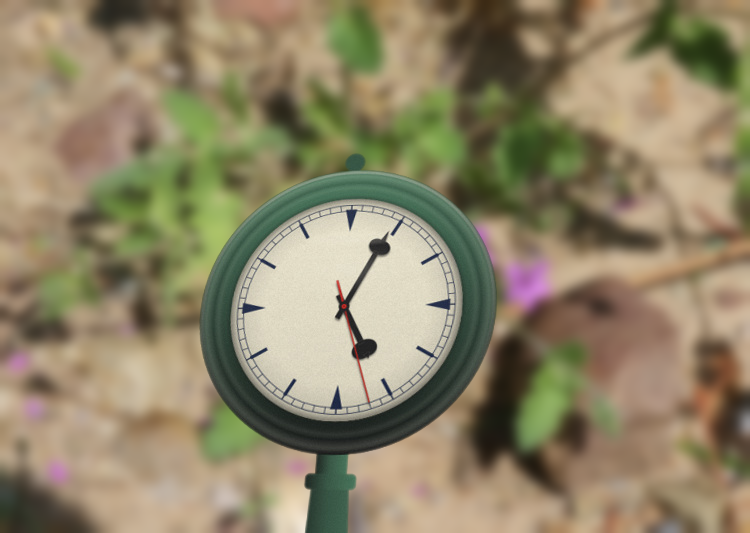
5:04:27
